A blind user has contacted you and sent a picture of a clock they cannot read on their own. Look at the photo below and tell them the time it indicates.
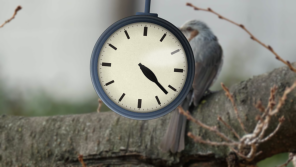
4:22
